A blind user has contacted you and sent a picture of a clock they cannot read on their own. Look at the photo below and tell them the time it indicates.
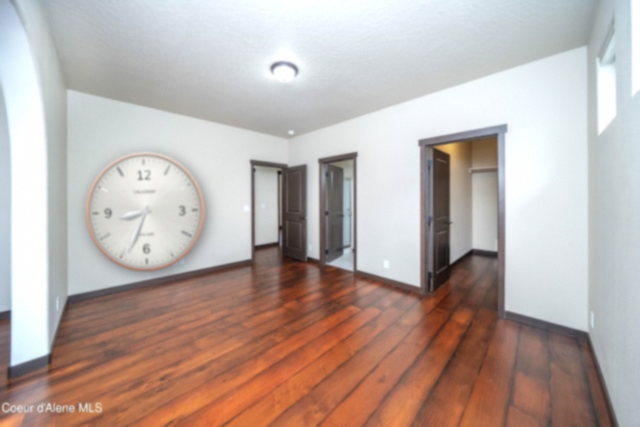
8:34
